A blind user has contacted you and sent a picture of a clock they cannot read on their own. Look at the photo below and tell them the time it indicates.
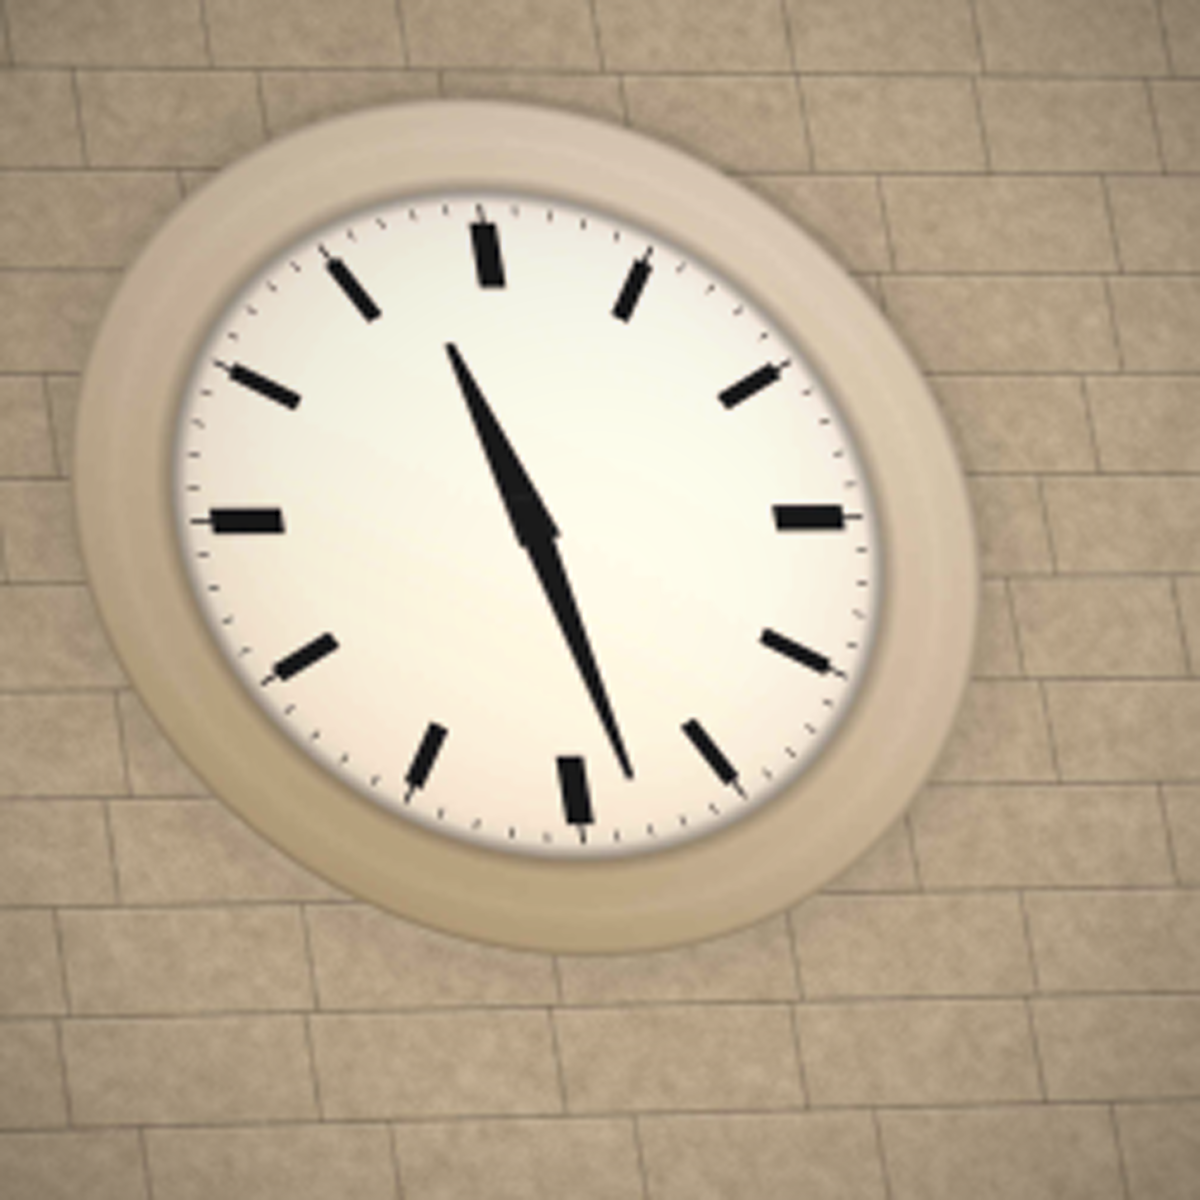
11:28
